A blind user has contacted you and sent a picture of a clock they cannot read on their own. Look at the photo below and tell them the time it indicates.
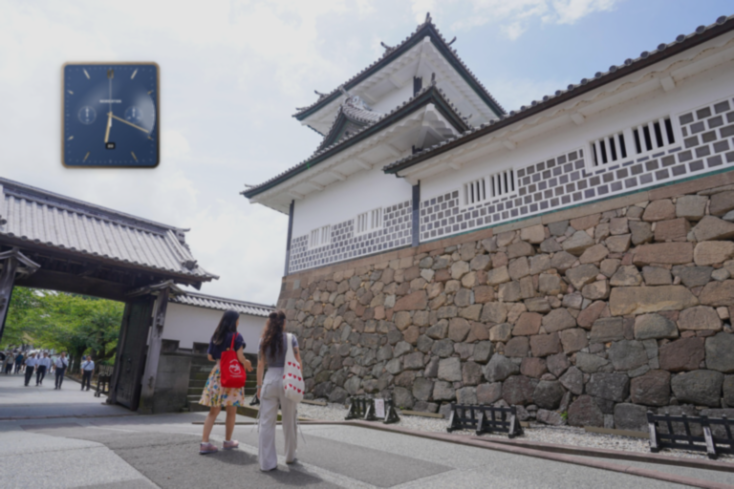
6:19
